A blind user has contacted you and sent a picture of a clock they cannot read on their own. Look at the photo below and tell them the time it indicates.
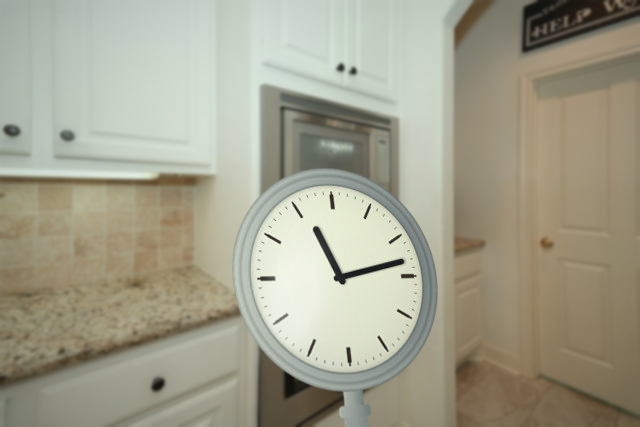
11:13
